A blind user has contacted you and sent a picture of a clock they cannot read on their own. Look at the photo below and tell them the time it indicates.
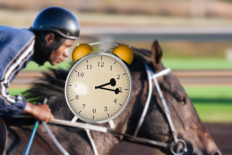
2:16
